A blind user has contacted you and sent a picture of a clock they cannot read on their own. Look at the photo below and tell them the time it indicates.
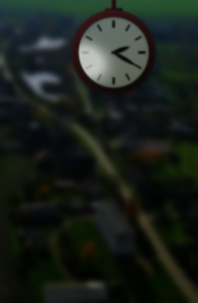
2:20
